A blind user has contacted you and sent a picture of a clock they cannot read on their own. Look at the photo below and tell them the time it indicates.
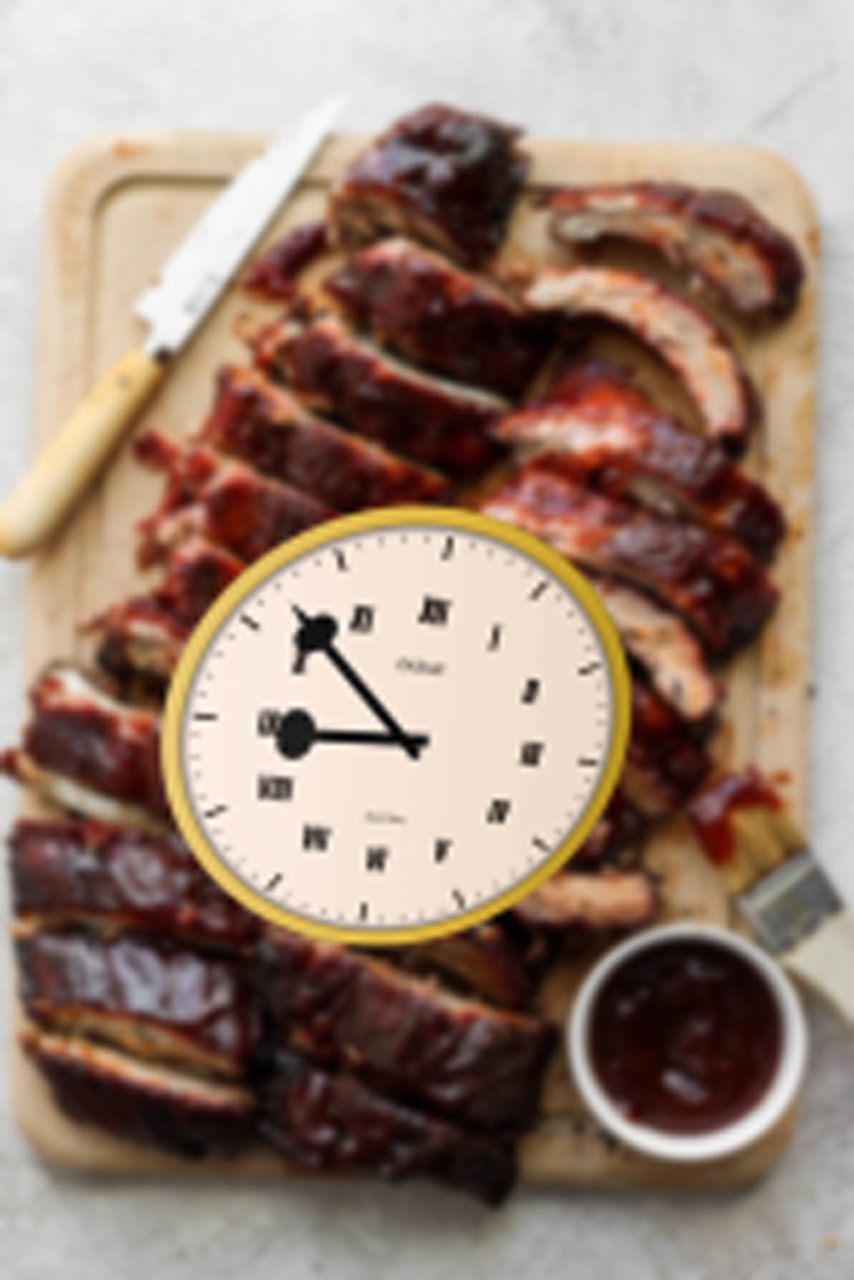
8:52
